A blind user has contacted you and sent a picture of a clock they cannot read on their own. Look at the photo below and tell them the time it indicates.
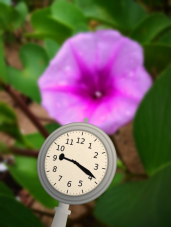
9:19
